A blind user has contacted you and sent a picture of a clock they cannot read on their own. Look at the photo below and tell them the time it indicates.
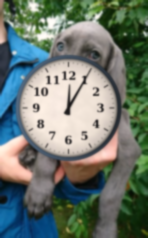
12:05
